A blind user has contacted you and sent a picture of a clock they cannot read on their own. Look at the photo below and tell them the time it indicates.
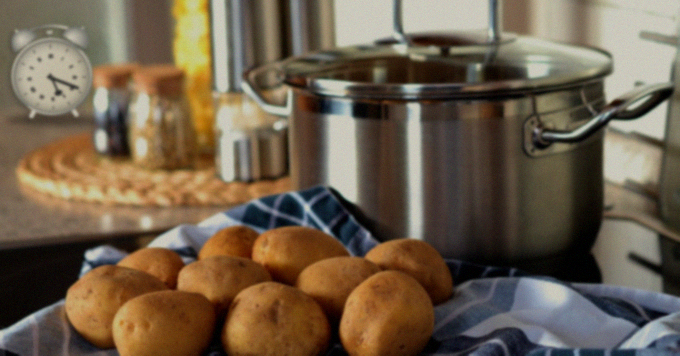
5:19
